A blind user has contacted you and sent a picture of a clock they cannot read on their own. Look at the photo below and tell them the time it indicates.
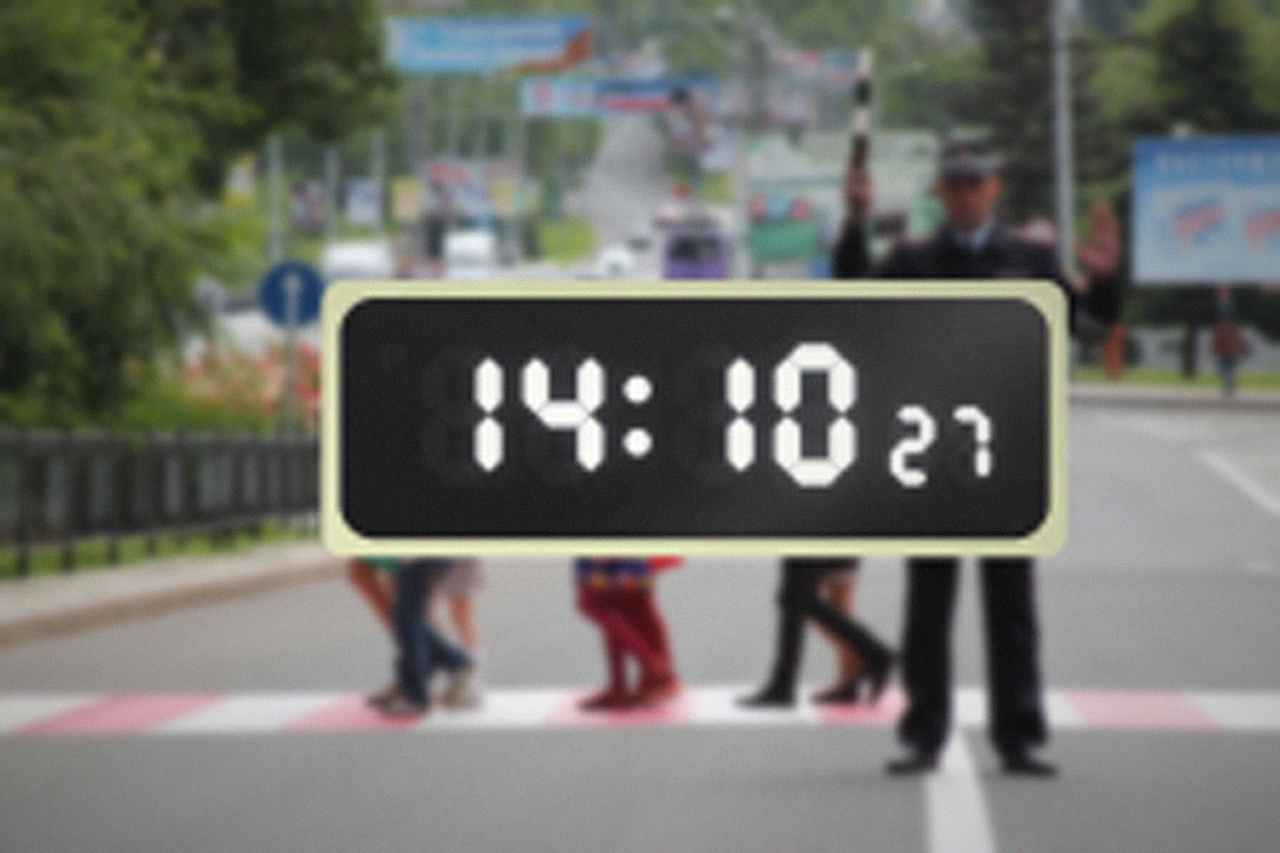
14:10:27
